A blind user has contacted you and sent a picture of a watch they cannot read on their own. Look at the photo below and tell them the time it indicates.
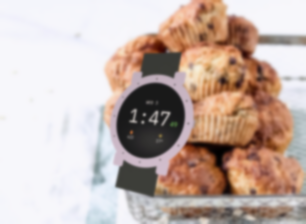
1:47
